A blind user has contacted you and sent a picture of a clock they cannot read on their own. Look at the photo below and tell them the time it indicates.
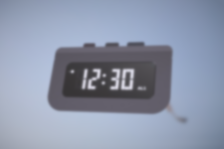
12:30
